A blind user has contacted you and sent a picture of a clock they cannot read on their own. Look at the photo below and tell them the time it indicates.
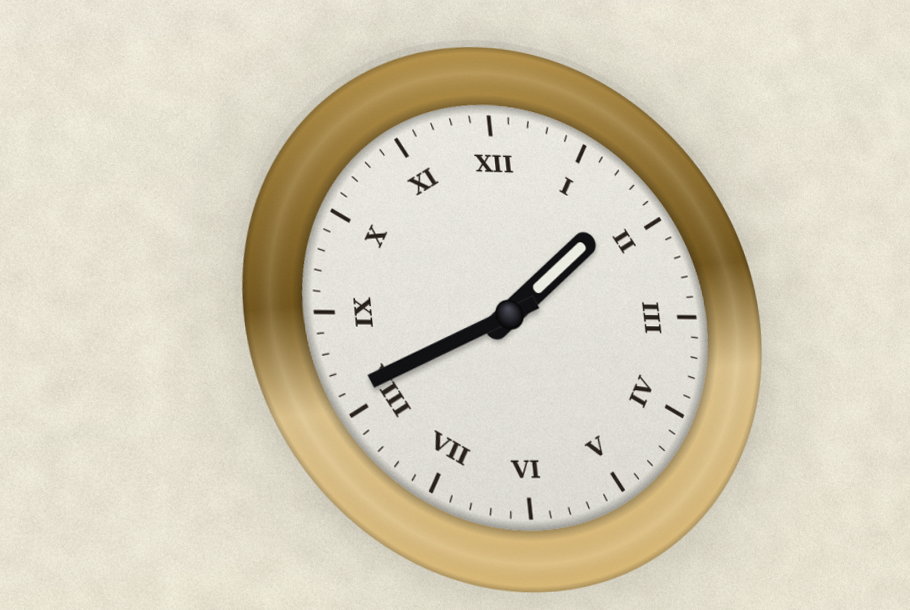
1:41
